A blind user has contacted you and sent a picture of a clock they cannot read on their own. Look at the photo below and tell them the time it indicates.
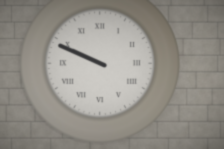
9:49
